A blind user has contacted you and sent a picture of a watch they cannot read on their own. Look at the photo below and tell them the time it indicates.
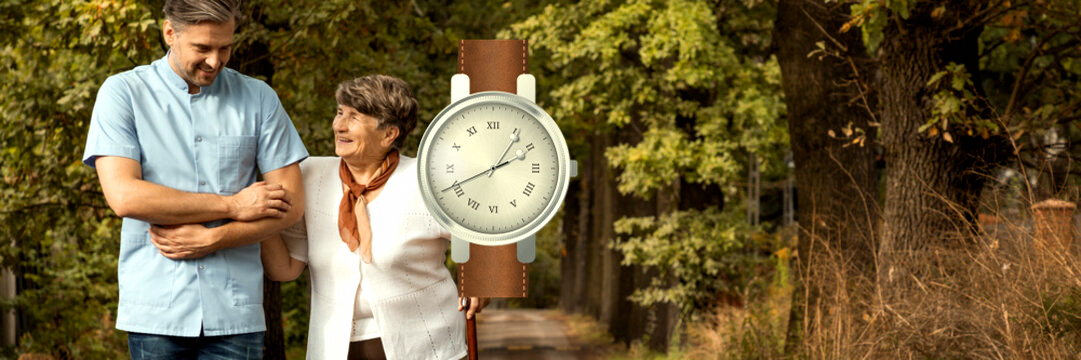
2:05:41
